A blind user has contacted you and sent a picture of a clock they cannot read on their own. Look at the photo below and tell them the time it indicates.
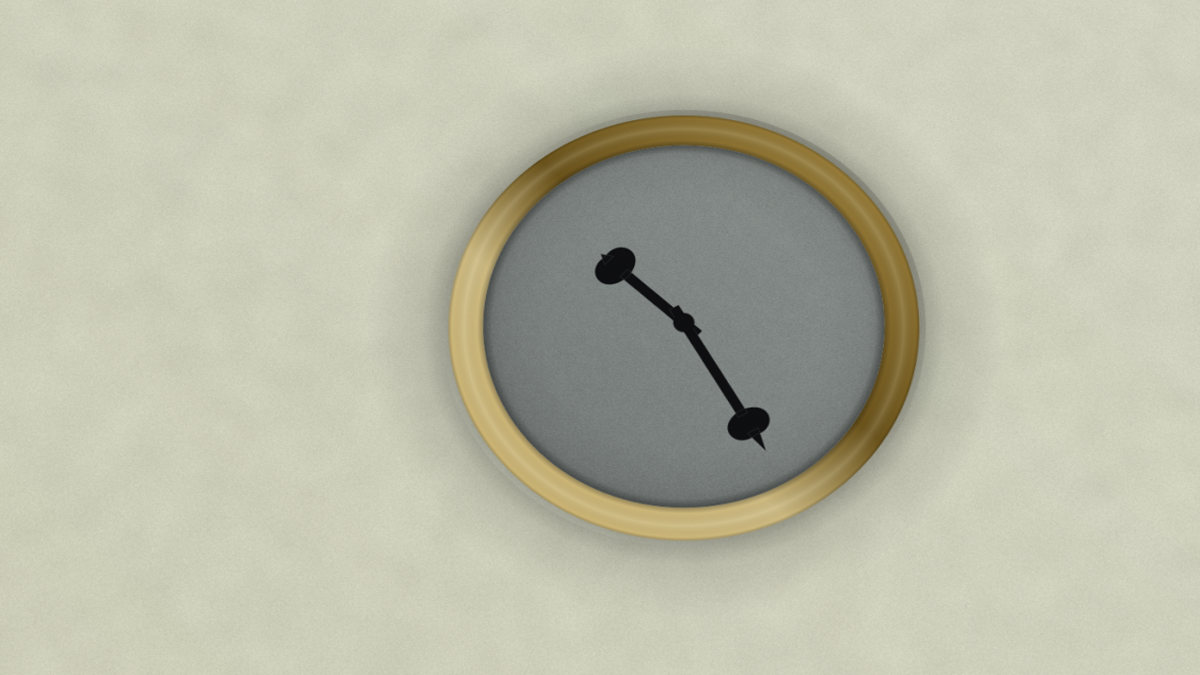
10:25
